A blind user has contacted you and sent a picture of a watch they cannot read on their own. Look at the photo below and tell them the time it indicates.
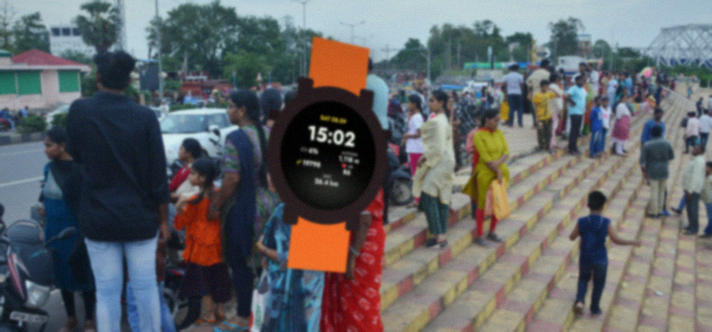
15:02
